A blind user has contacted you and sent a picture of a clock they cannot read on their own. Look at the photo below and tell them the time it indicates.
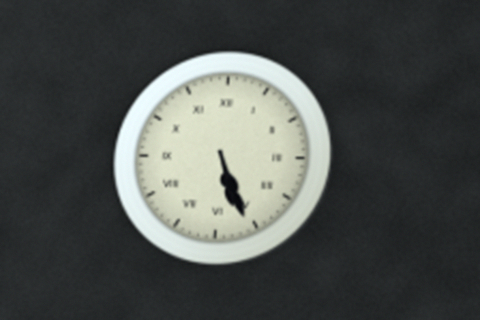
5:26
